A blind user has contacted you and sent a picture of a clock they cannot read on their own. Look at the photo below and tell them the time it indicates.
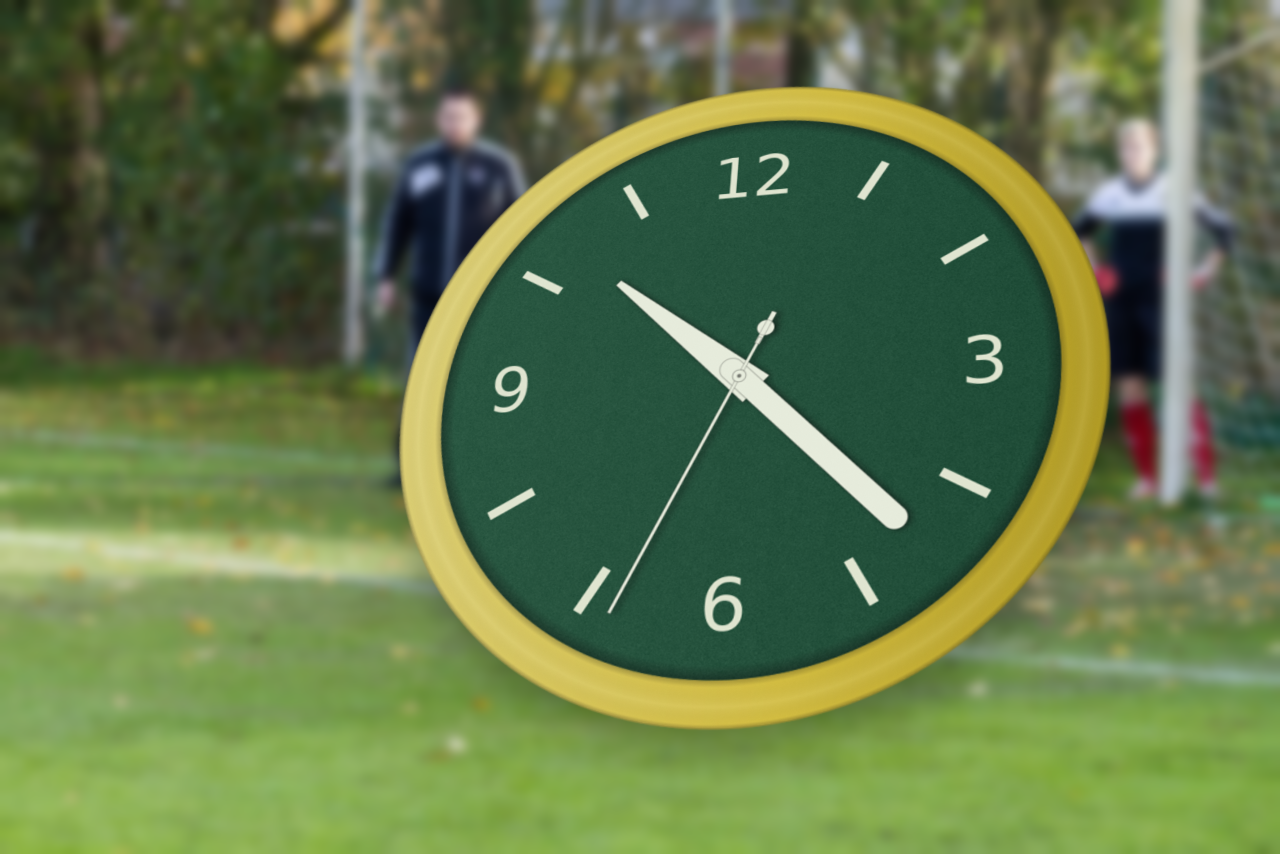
10:22:34
